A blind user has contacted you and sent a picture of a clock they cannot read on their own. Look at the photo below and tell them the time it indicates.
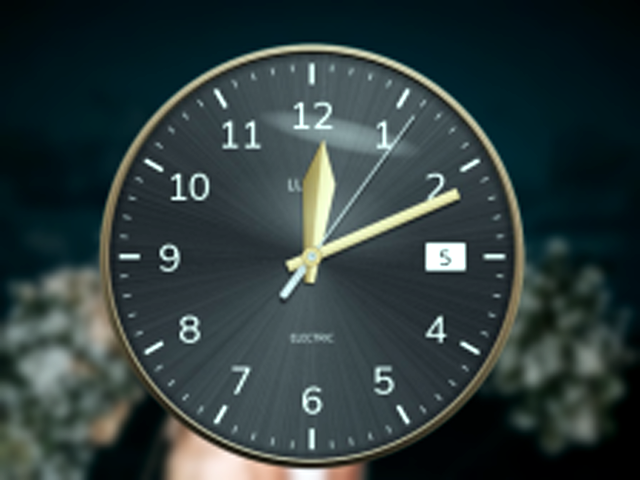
12:11:06
